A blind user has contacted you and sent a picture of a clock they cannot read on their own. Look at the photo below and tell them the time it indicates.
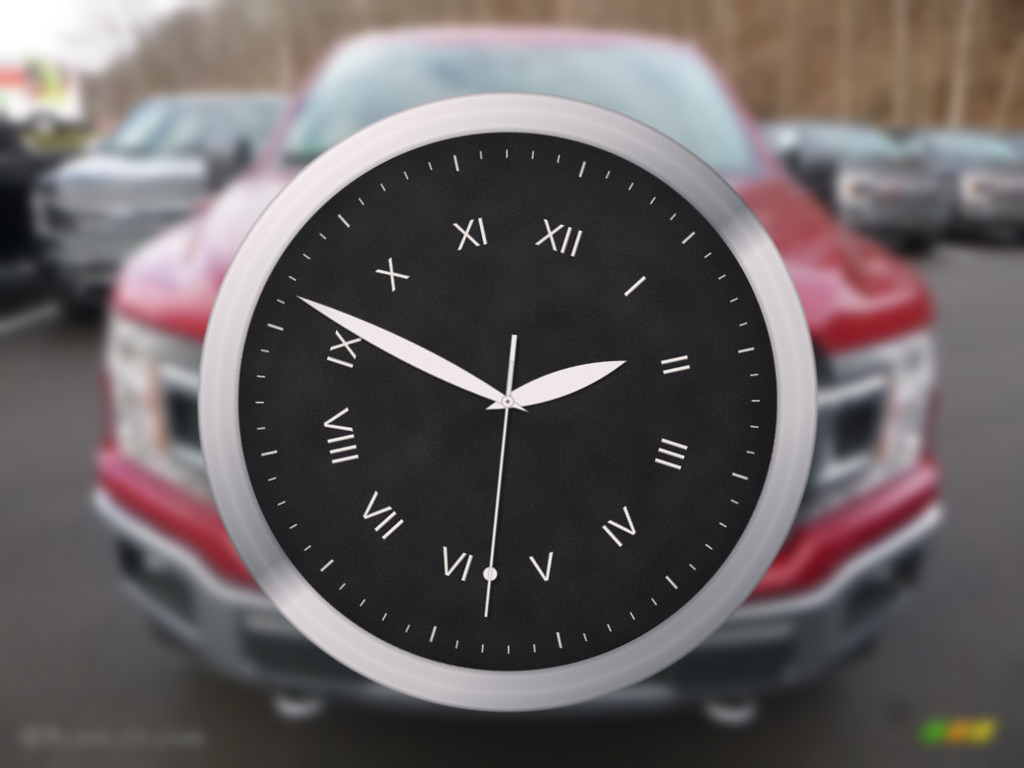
1:46:28
